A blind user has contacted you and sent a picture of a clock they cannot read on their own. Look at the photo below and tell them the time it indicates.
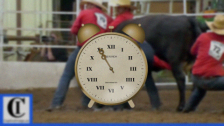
10:55
